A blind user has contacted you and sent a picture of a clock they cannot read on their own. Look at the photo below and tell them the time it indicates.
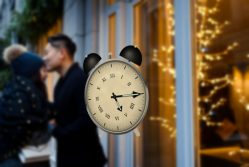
5:15
